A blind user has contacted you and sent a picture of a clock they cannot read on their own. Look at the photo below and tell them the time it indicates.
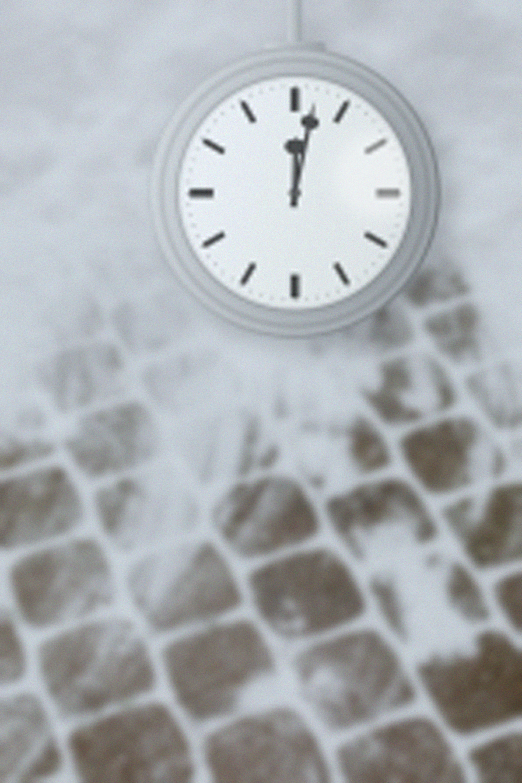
12:02
